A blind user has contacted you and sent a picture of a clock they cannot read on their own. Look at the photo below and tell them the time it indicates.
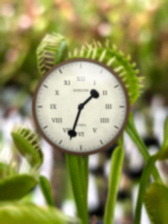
1:33
